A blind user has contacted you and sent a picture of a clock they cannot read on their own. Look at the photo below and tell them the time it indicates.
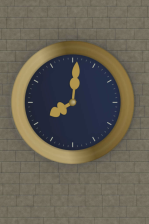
8:01
